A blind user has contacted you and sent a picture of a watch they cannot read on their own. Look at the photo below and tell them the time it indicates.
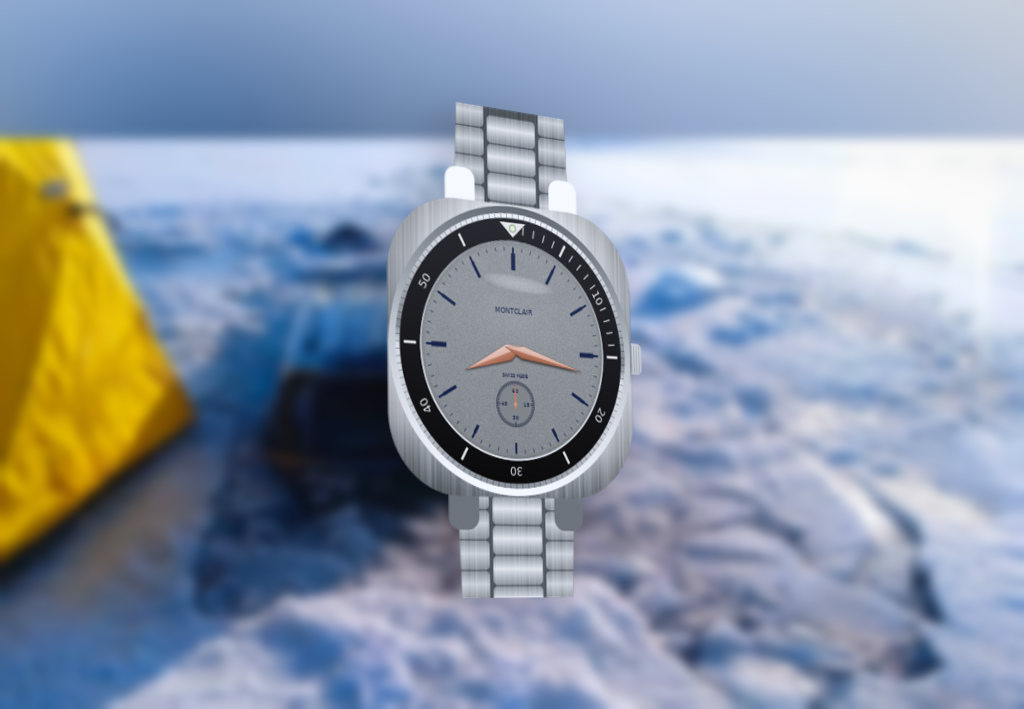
8:17
